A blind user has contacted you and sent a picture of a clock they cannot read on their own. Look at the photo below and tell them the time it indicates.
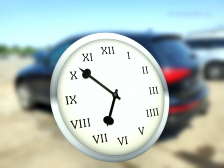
6:52
